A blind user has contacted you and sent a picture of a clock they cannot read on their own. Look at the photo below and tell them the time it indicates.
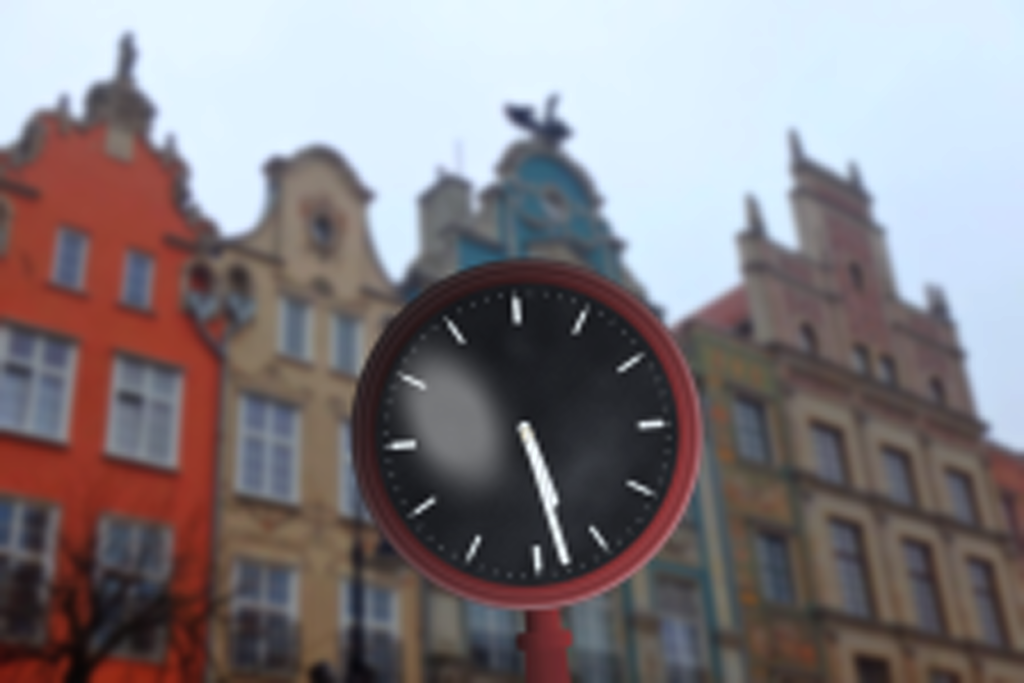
5:28
